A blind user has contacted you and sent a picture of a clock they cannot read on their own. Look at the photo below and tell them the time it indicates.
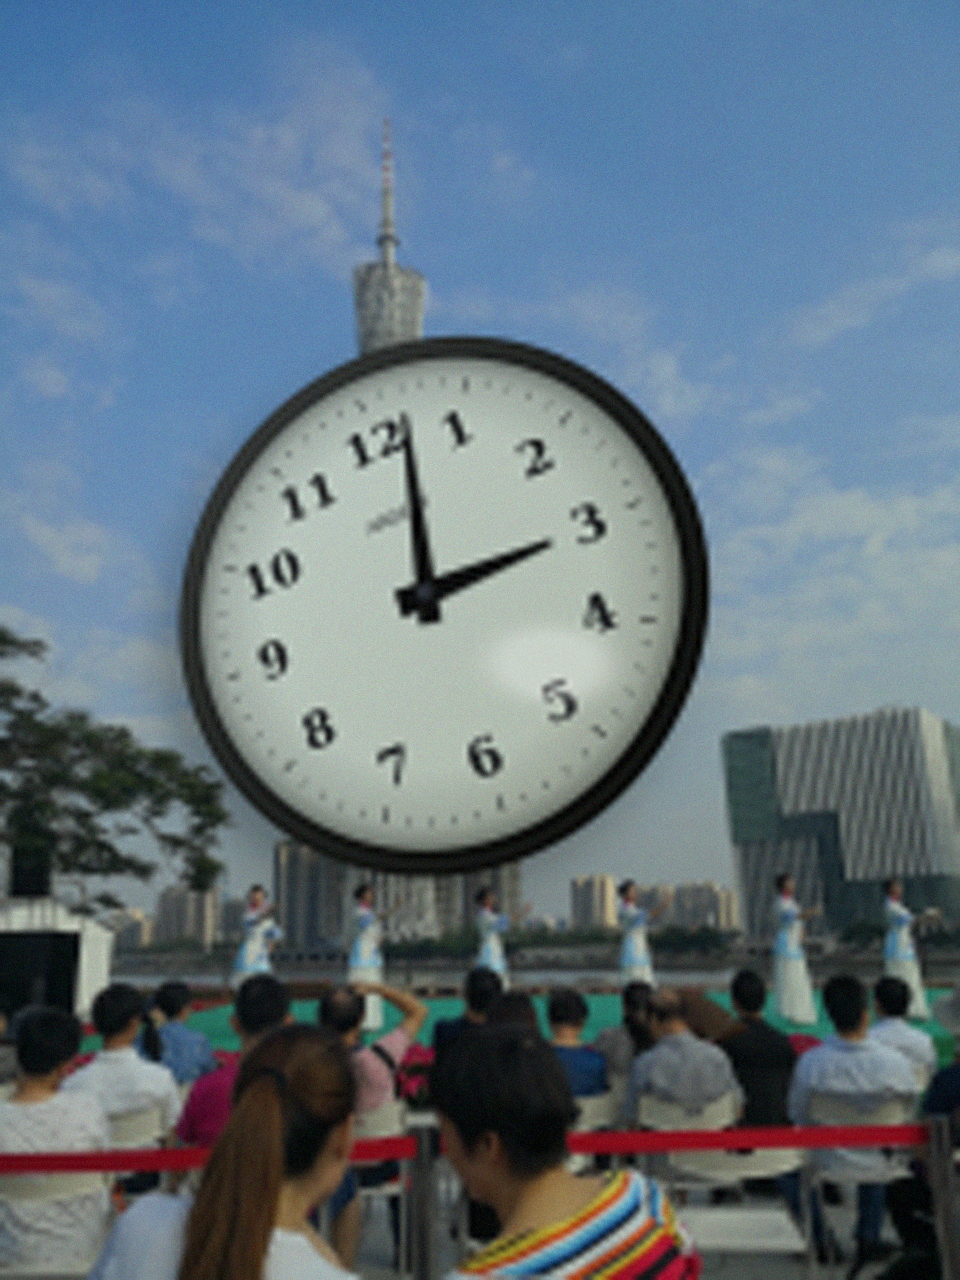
3:02
